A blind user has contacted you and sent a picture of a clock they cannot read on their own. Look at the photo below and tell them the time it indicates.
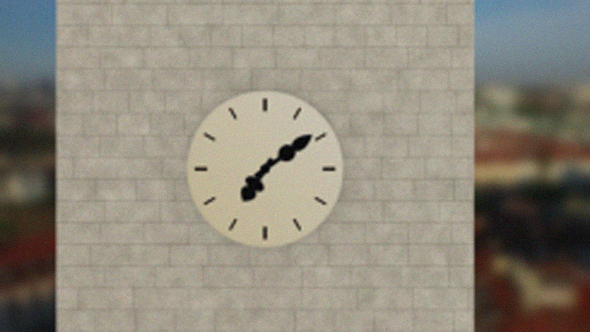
7:09
